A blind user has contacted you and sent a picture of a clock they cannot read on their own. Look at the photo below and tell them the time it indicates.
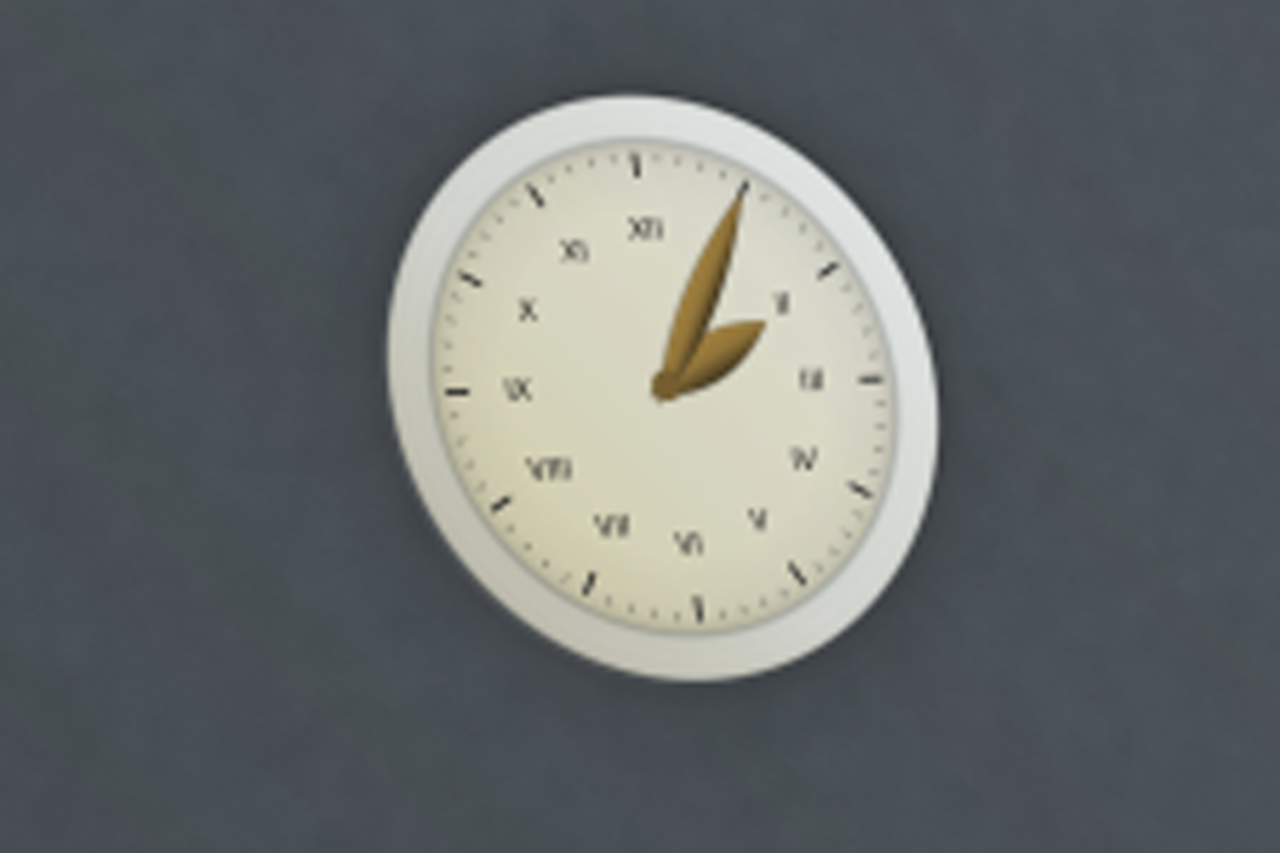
2:05
